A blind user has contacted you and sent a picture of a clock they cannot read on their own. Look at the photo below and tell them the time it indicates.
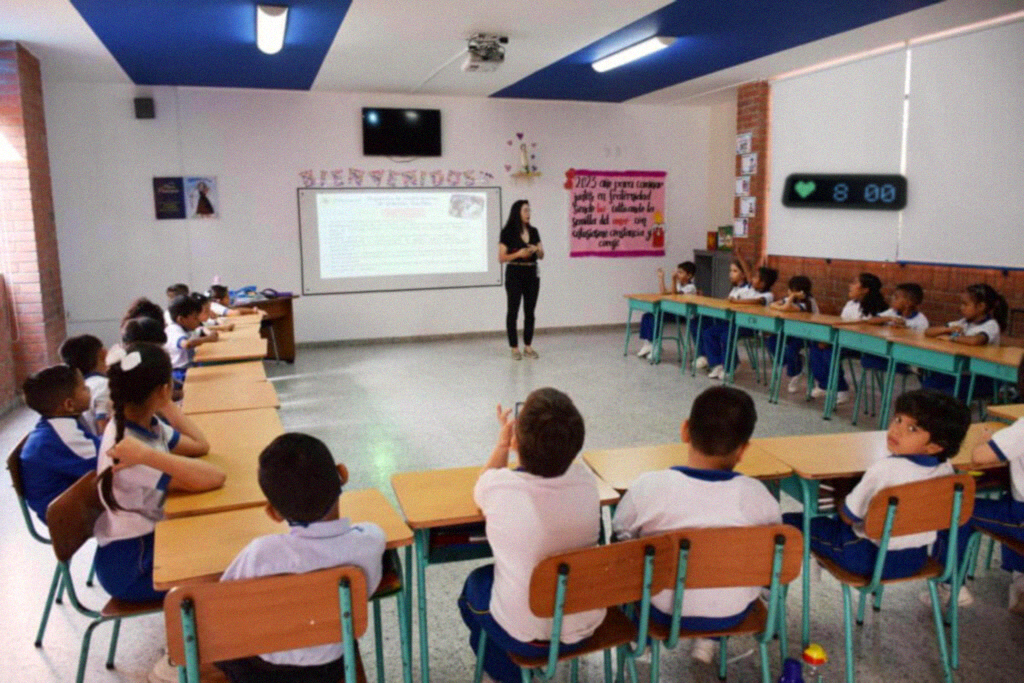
8:00
